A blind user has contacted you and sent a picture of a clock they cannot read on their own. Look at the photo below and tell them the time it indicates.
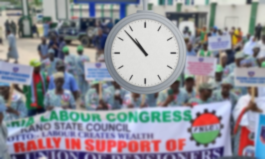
10:53
